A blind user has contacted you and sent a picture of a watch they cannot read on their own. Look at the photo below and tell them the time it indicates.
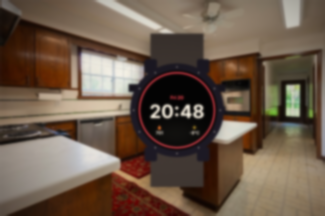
20:48
